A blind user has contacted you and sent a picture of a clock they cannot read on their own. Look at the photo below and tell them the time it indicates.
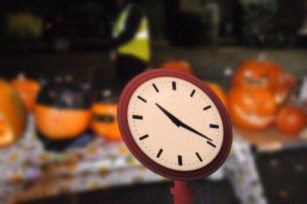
10:19
